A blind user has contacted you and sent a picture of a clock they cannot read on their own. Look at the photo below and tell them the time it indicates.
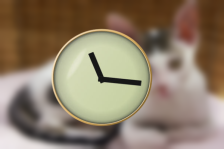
11:16
